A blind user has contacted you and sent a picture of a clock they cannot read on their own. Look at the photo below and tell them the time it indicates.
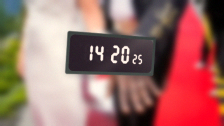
14:20:25
